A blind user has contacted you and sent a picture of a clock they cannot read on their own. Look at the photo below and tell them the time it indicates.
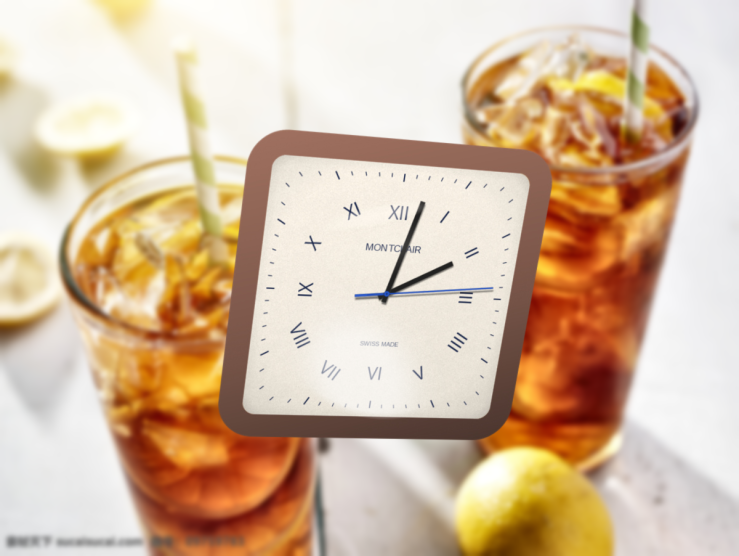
2:02:14
